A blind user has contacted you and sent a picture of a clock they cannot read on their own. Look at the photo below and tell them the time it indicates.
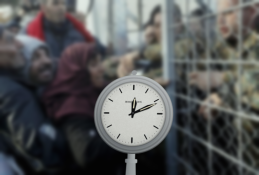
12:11
